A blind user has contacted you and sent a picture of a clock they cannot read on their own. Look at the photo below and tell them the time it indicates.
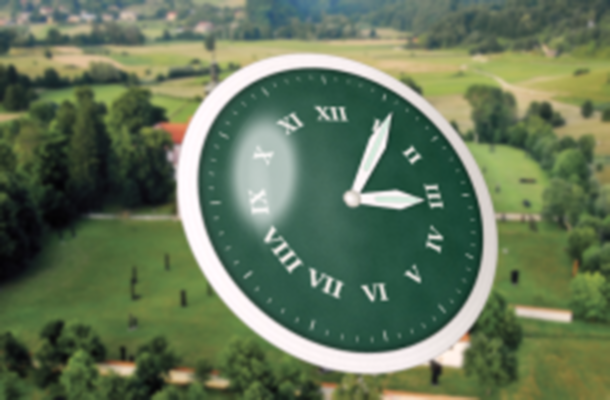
3:06
